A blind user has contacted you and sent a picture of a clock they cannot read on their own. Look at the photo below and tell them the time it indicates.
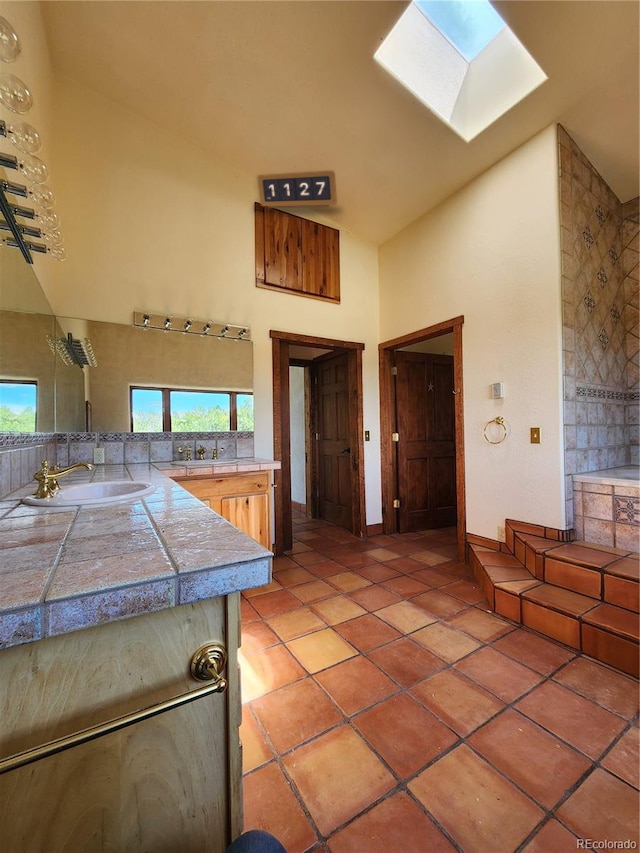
11:27
